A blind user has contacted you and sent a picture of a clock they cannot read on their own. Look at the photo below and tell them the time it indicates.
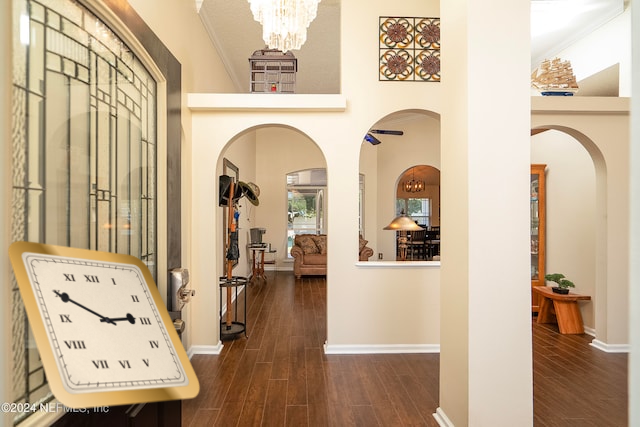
2:50
